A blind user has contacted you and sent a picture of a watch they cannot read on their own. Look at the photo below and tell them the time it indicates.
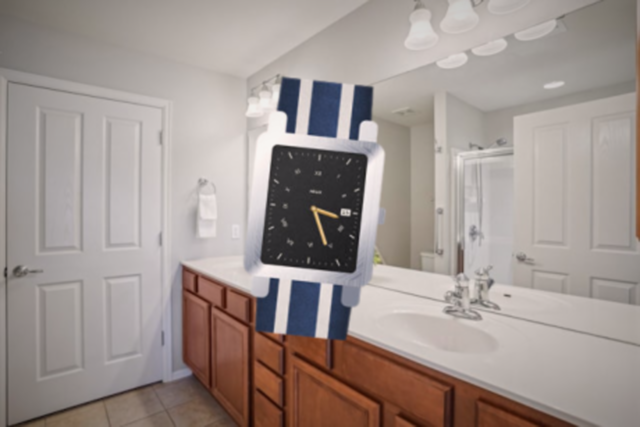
3:26
